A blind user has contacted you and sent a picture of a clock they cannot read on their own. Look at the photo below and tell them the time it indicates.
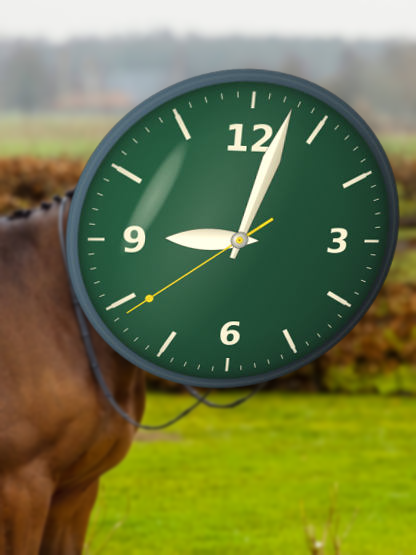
9:02:39
